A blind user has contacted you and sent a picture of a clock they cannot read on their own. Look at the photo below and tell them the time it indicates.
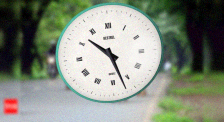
10:27
